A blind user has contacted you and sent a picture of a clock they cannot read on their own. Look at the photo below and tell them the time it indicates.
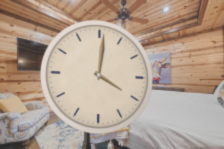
4:01
